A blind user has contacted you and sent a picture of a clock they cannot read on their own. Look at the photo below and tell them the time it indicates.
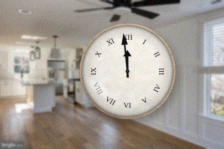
11:59
